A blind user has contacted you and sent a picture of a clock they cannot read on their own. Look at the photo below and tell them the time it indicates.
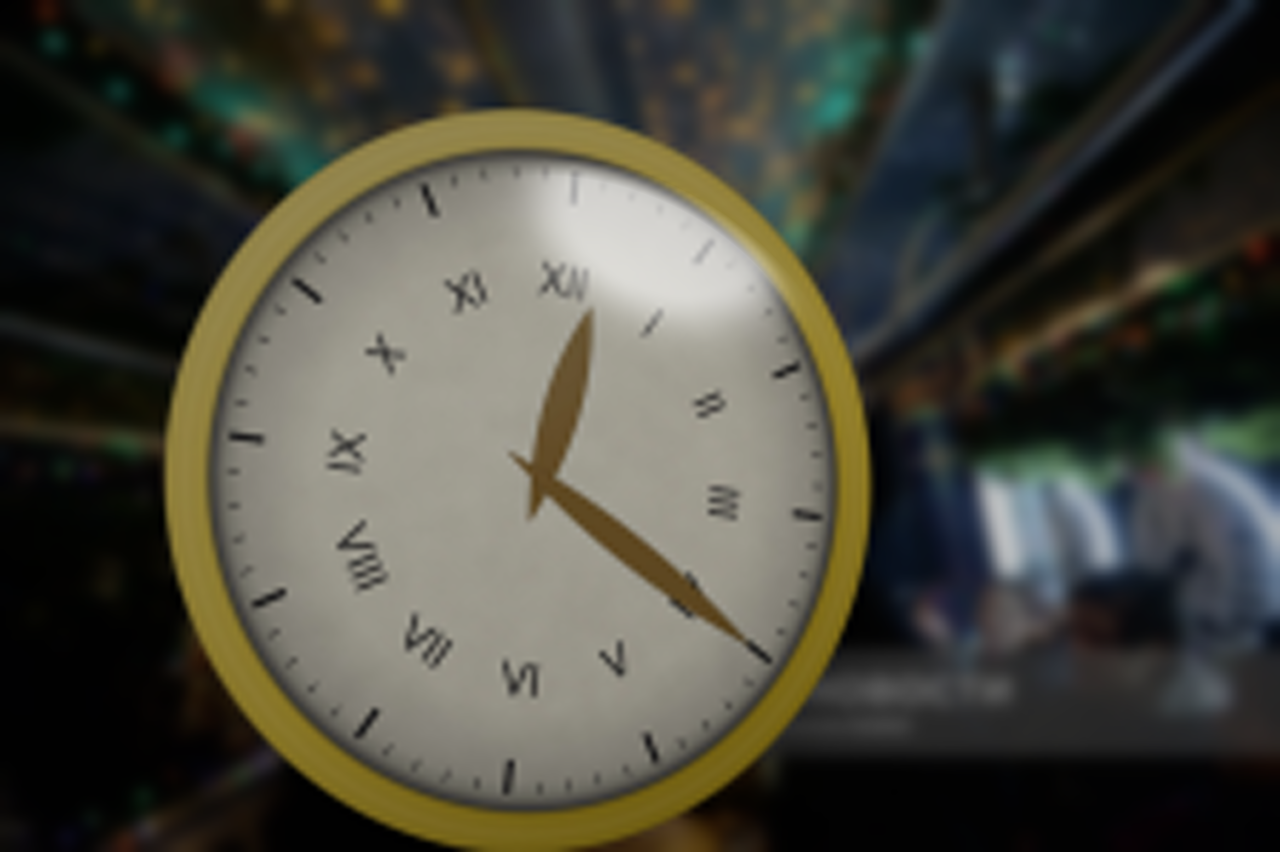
12:20
